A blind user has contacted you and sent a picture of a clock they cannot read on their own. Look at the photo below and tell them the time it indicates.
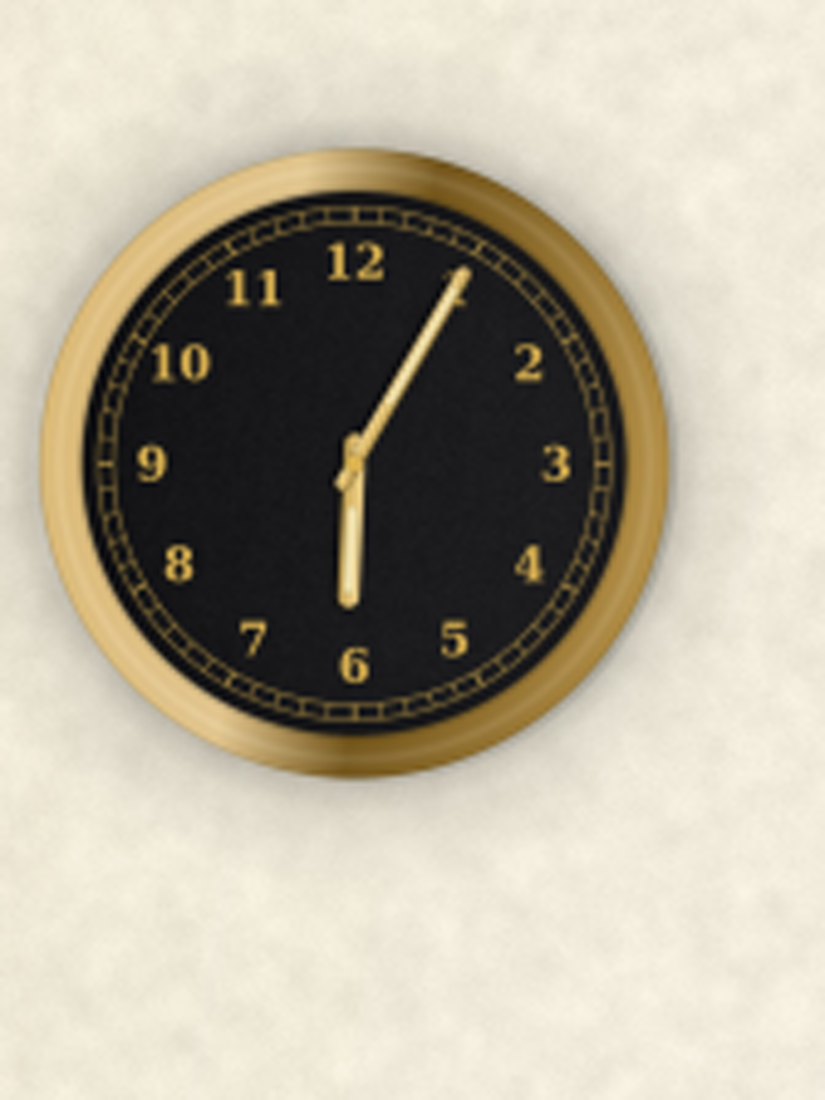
6:05
